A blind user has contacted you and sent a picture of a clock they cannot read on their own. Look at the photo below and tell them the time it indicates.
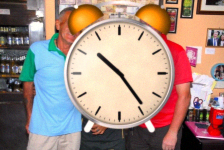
10:24
